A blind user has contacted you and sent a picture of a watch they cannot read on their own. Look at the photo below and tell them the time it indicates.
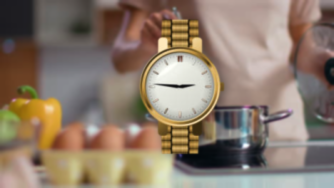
2:46
